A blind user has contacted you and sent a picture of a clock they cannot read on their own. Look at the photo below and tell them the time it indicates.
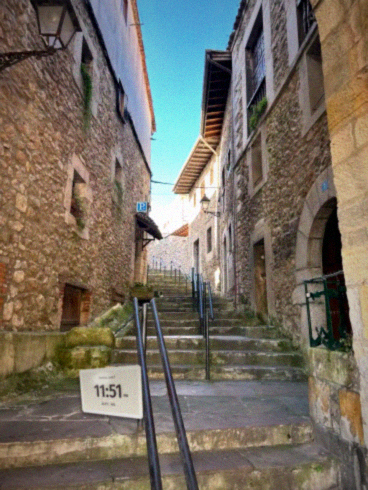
11:51
